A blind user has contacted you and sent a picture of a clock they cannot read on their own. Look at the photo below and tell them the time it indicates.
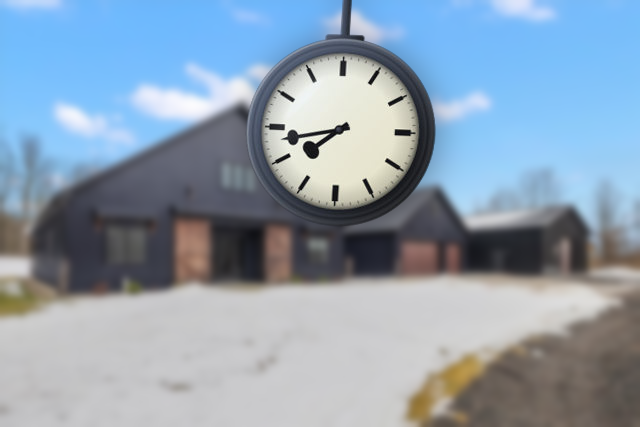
7:43
